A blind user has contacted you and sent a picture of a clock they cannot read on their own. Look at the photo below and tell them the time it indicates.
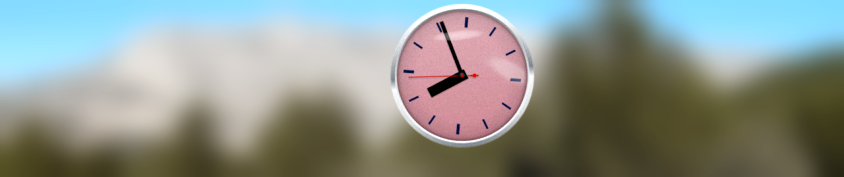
7:55:44
